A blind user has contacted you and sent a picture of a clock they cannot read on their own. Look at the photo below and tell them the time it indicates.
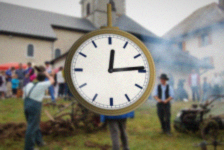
12:14
